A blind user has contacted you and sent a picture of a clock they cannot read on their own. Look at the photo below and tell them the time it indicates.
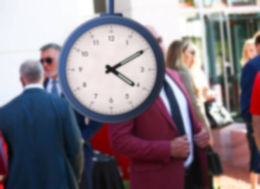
4:10
